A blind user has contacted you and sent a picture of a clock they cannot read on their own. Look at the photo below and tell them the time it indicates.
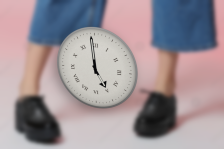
4:59
